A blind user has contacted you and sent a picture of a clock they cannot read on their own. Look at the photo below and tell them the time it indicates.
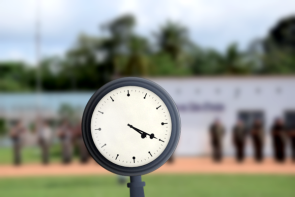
4:20
